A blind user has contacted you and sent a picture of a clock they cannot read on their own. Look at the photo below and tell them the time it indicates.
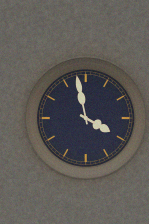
3:58
